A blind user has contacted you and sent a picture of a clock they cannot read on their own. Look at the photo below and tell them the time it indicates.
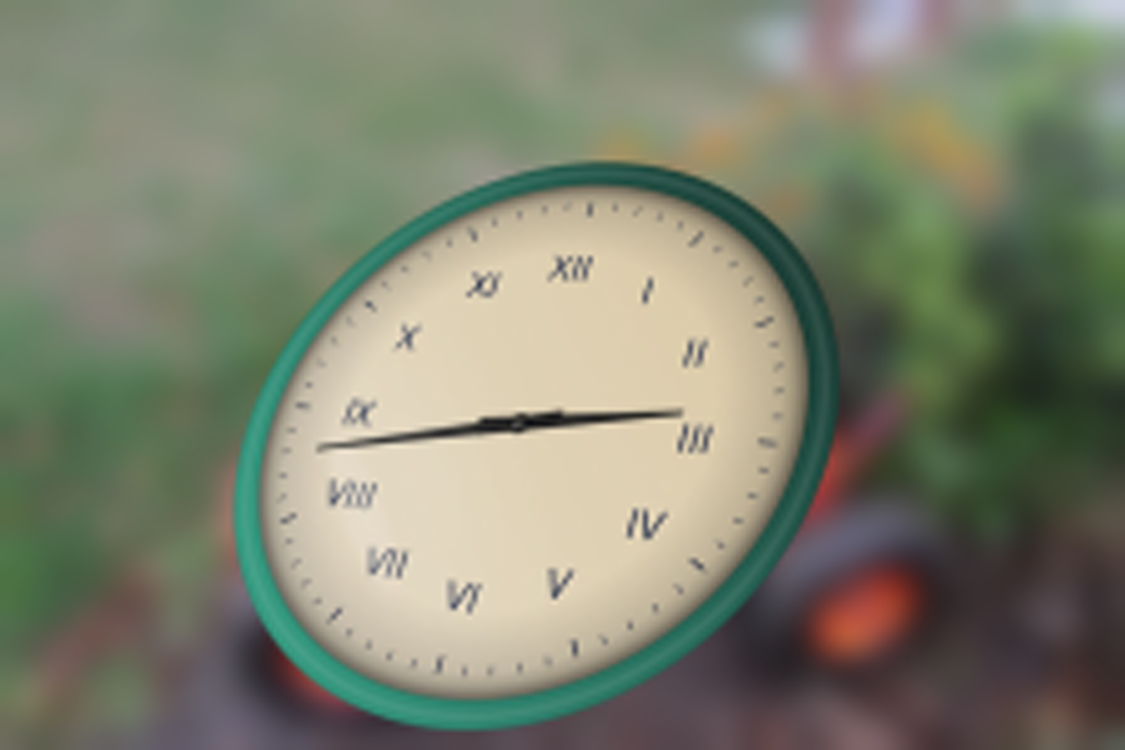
2:43
